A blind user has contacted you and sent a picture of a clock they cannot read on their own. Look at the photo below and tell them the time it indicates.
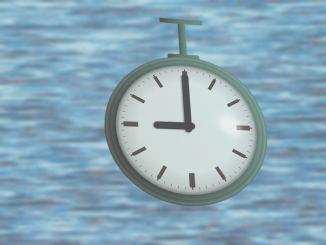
9:00
